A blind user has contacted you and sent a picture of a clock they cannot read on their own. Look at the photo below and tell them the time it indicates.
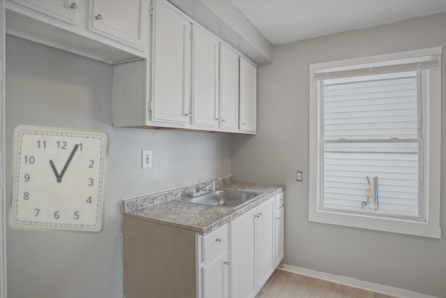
11:04
